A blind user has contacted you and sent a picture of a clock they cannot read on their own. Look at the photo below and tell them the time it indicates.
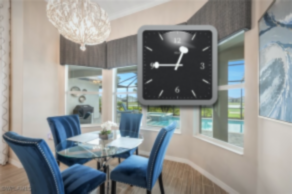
12:45
